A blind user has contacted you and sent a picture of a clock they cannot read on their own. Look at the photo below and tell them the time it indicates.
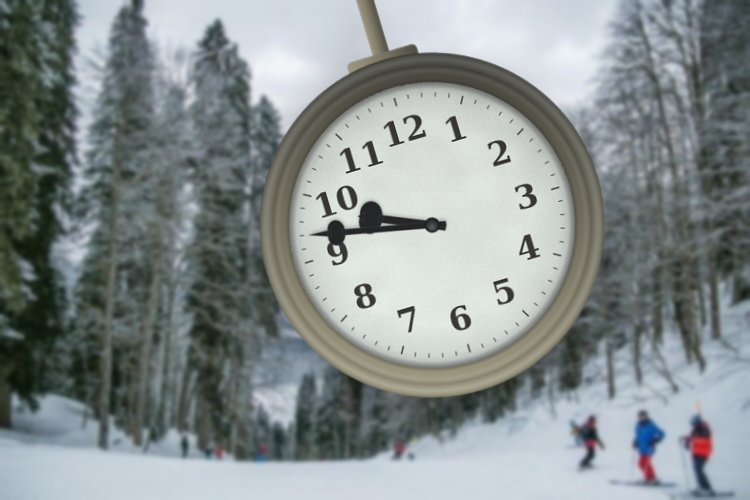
9:47
